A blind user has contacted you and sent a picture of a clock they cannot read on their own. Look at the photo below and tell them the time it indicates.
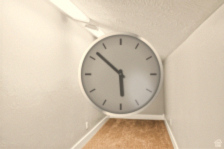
5:52
